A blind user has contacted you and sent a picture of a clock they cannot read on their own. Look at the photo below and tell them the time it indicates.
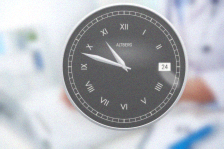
10:48
